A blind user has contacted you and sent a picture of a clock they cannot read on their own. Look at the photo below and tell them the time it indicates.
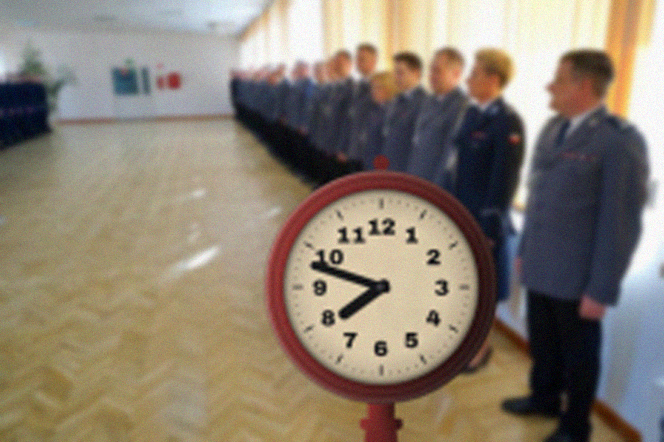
7:48
